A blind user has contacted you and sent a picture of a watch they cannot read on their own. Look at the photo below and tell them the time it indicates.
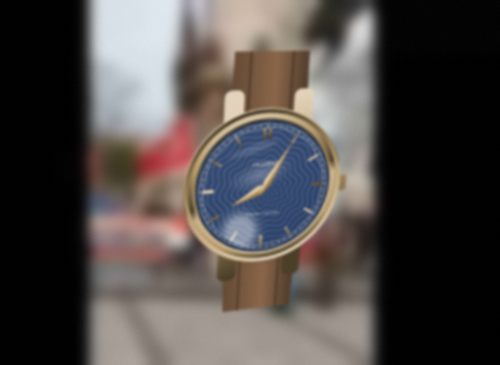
8:05
